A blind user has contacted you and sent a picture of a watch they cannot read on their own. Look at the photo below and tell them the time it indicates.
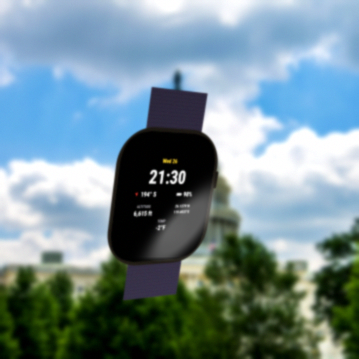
21:30
